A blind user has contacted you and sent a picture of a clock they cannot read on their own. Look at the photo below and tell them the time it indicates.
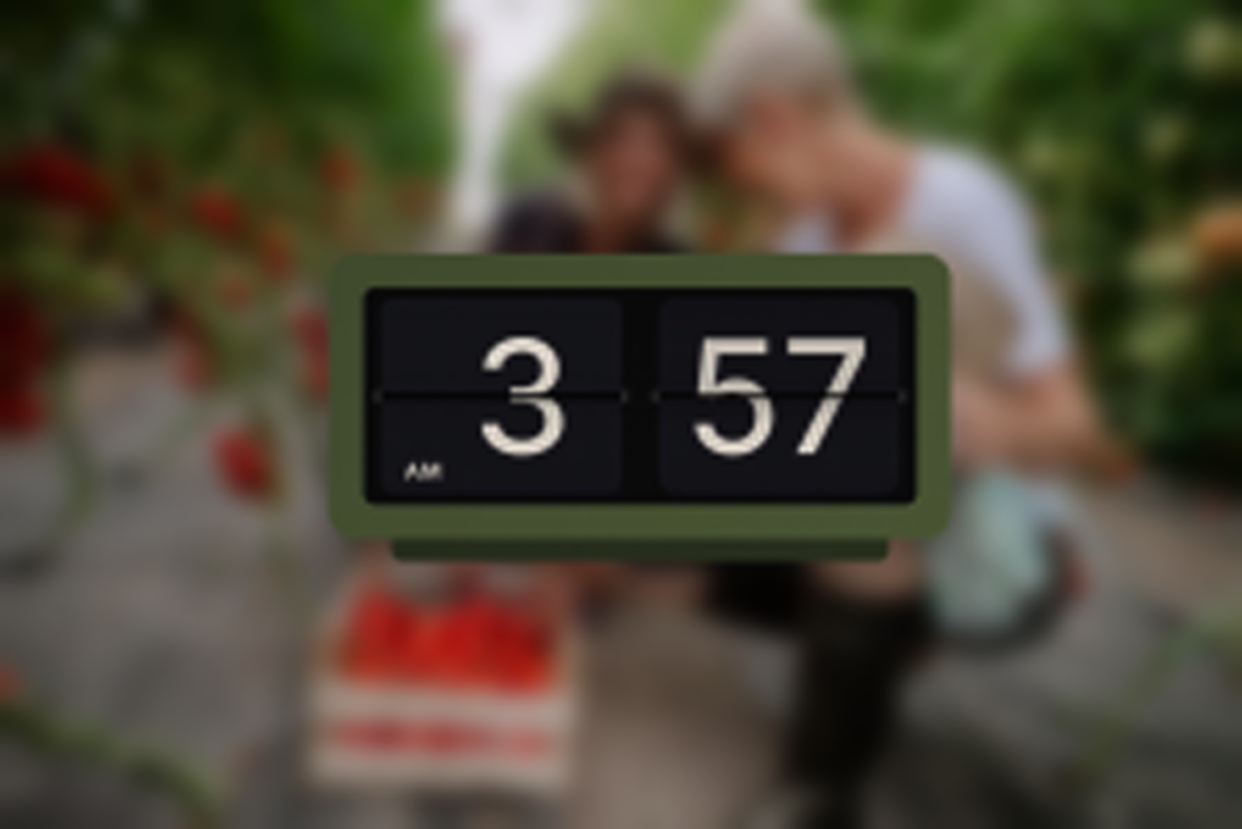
3:57
